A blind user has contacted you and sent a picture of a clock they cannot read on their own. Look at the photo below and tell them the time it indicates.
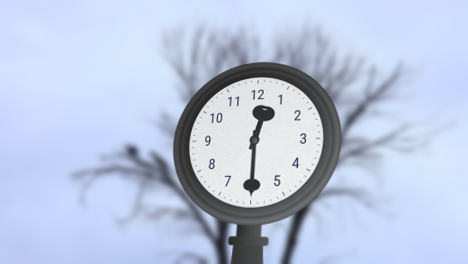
12:30
